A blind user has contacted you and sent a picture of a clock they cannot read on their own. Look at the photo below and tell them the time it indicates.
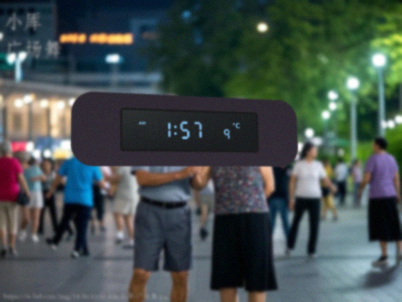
1:57
